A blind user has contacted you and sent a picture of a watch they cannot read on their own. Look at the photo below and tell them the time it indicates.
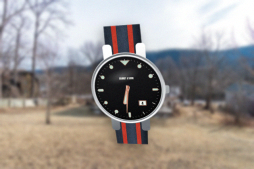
6:31
